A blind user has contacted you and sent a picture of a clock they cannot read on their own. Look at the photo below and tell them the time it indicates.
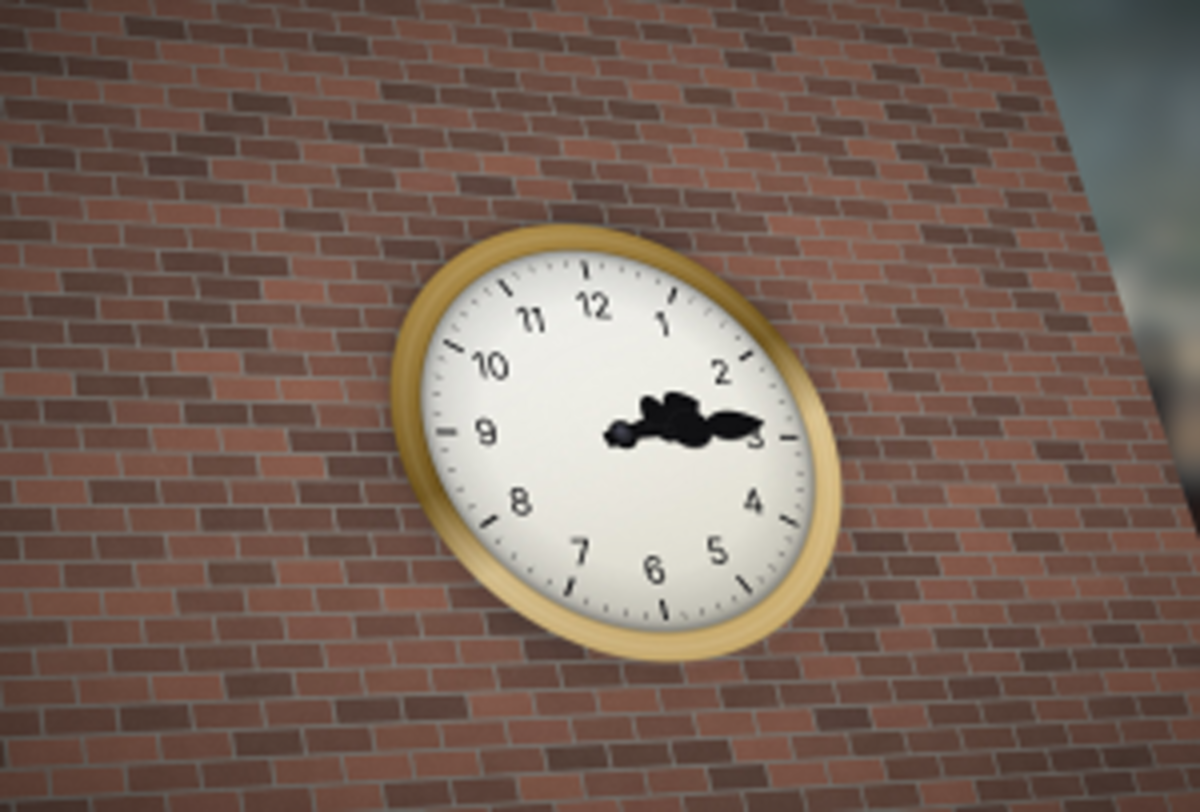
2:14
